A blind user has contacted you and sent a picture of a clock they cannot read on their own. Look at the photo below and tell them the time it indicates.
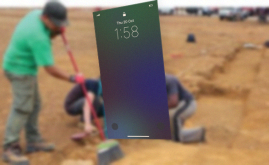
1:58
